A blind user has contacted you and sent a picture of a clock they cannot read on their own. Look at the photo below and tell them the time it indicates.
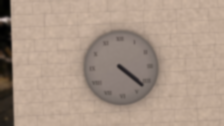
4:22
